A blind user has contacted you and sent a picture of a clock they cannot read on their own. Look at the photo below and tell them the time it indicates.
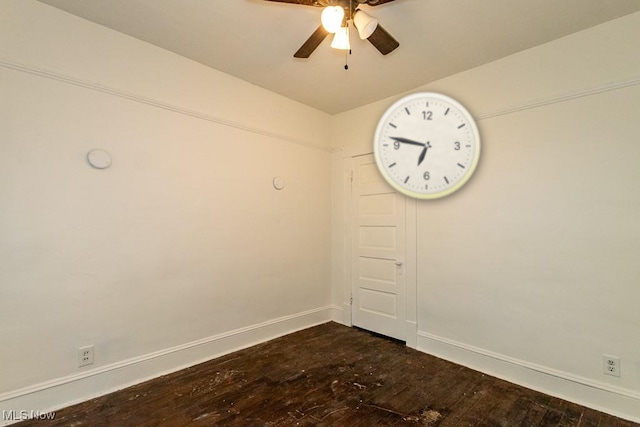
6:47
